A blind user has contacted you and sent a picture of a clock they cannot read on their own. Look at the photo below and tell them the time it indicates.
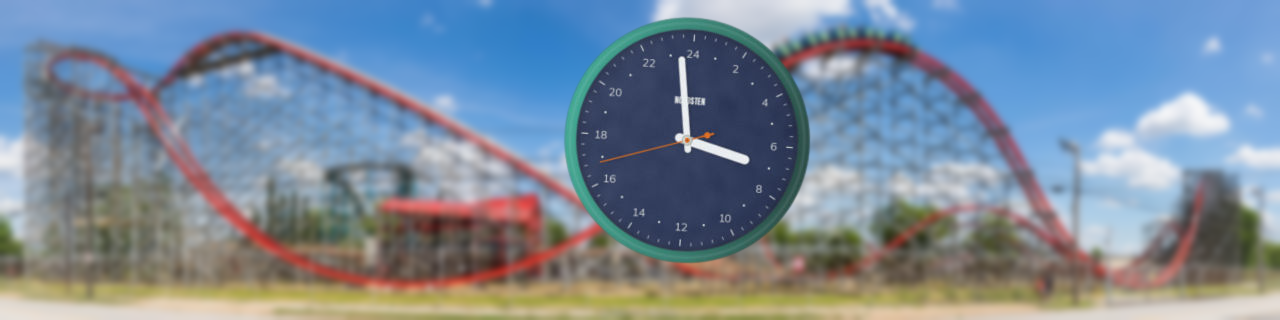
6:58:42
